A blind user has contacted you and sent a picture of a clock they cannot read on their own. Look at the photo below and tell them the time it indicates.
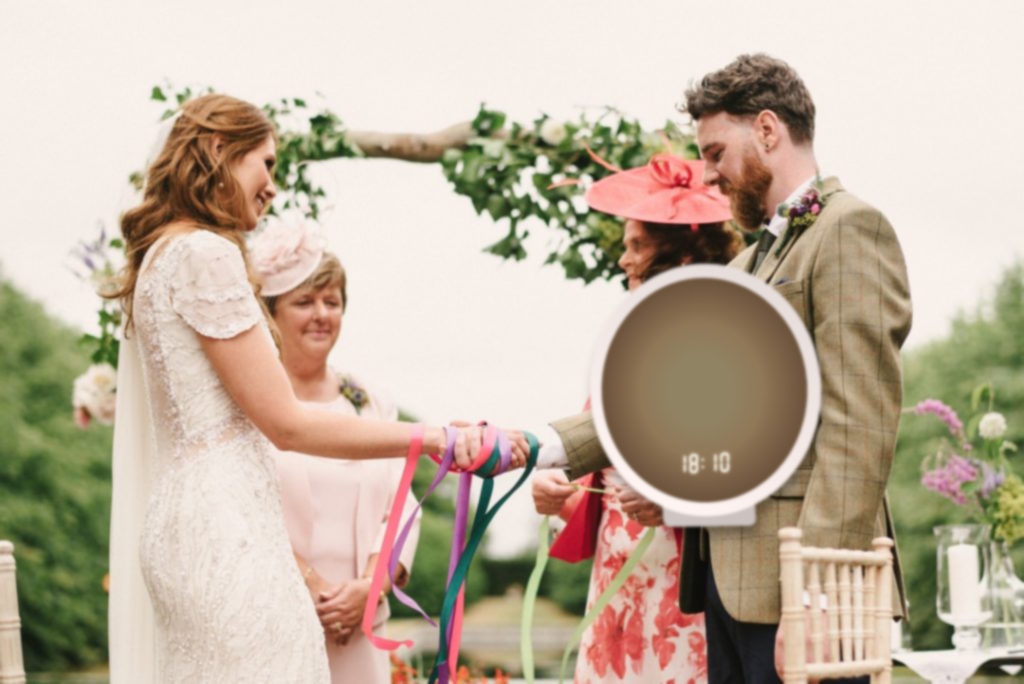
18:10
